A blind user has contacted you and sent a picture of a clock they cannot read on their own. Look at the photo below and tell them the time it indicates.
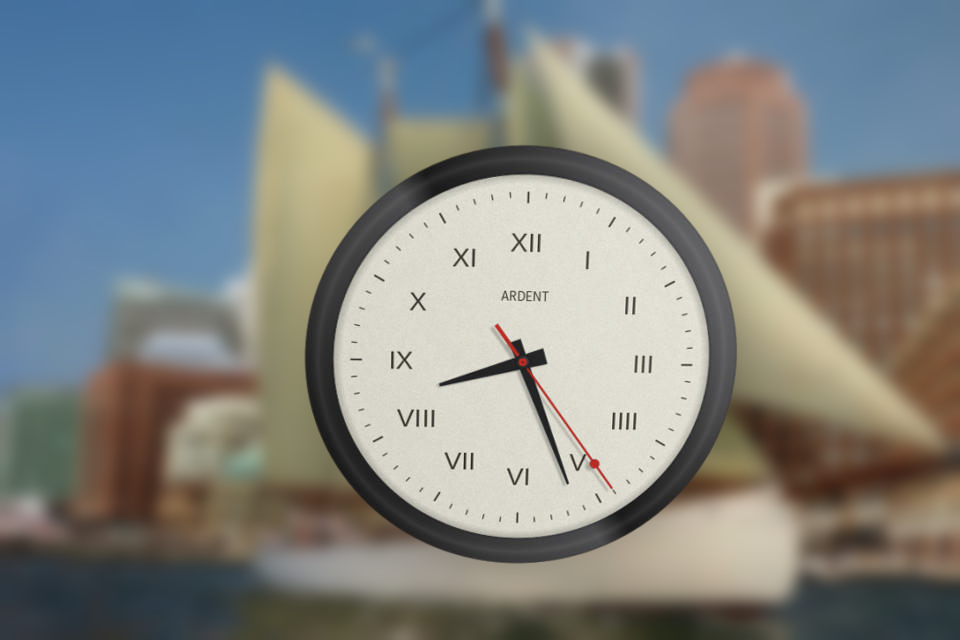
8:26:24
